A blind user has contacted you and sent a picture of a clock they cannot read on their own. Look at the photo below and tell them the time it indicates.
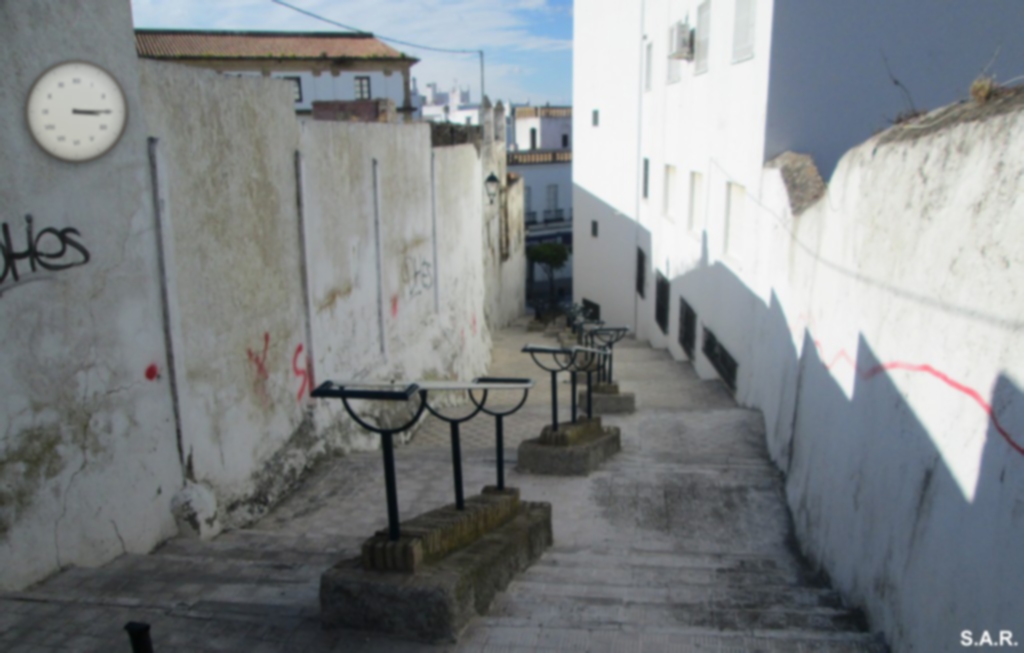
3:15
